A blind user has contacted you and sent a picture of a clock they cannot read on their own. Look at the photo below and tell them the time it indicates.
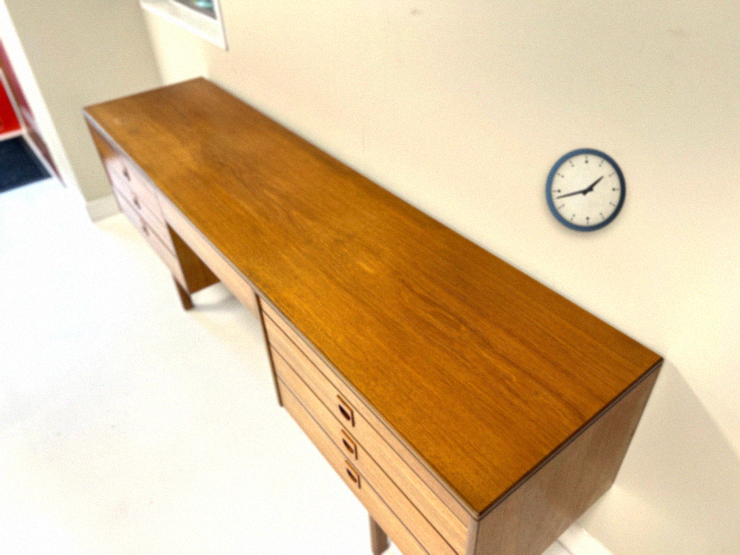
1:43
